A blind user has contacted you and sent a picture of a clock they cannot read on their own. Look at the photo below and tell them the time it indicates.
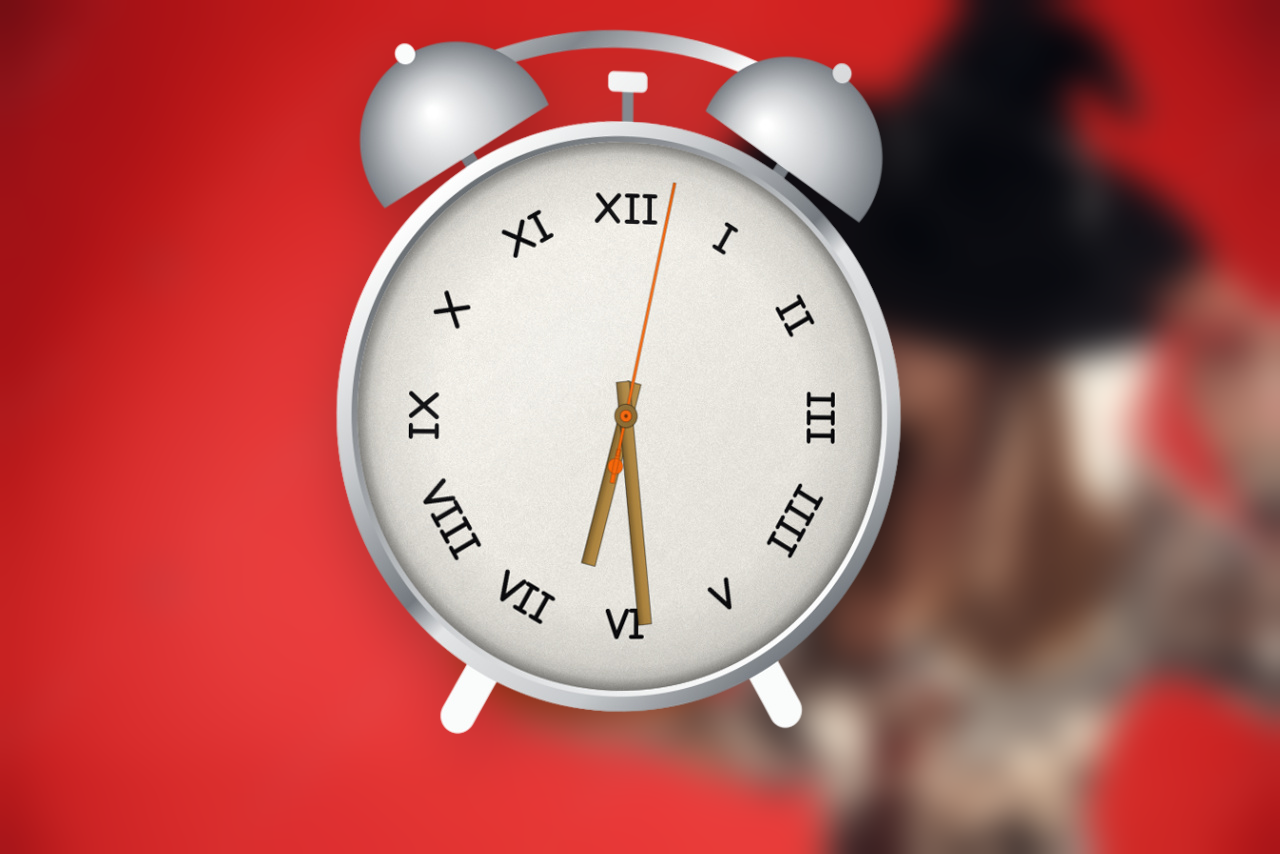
6:29:02
